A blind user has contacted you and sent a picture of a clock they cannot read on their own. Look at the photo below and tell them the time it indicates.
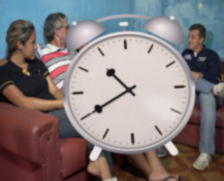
10:40
